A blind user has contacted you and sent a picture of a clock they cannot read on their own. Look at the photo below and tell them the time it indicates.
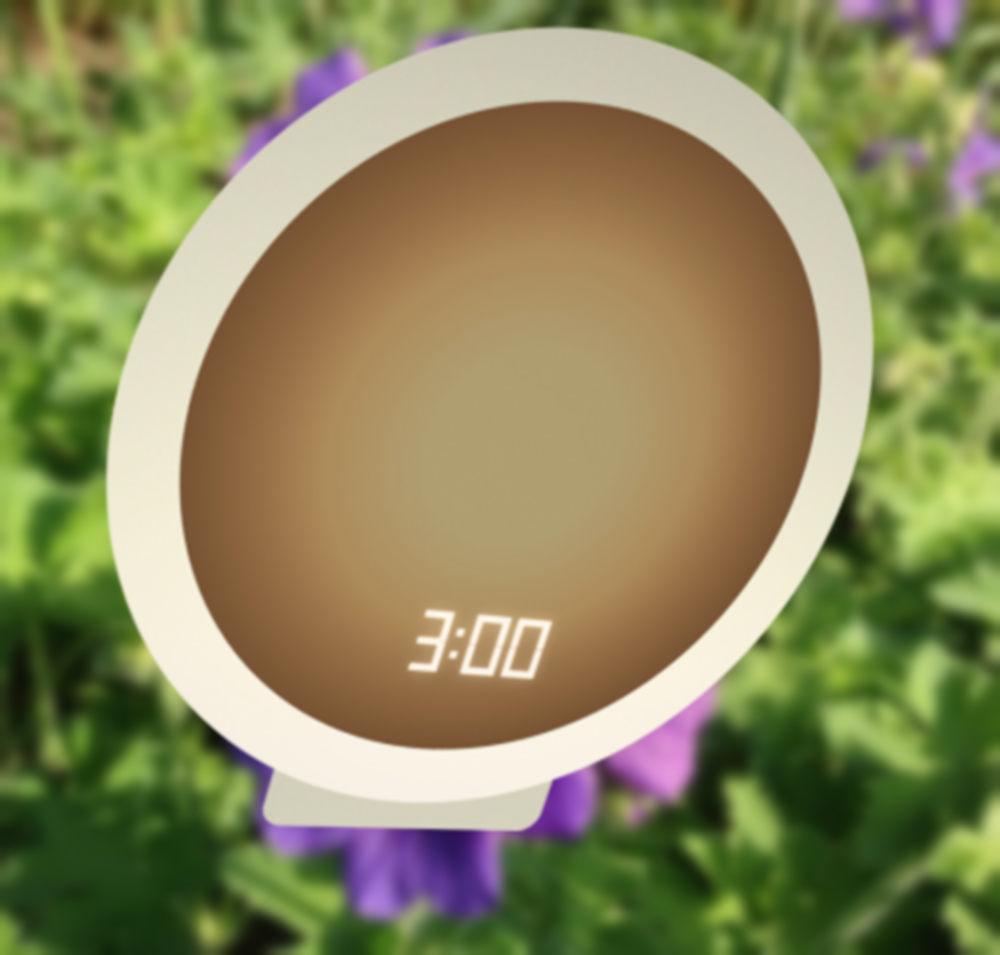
3:00
